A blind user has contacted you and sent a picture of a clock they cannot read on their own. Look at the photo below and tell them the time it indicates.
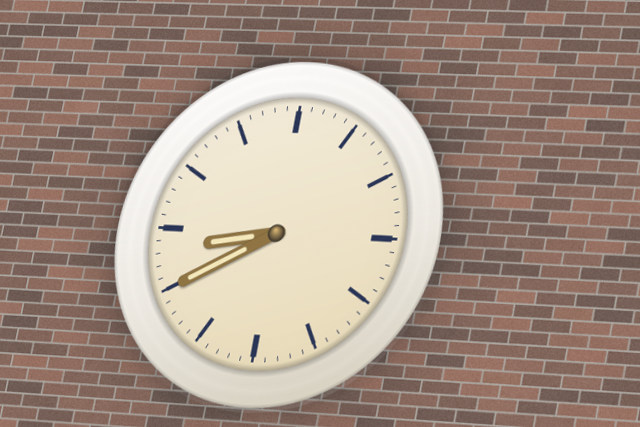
8:40
